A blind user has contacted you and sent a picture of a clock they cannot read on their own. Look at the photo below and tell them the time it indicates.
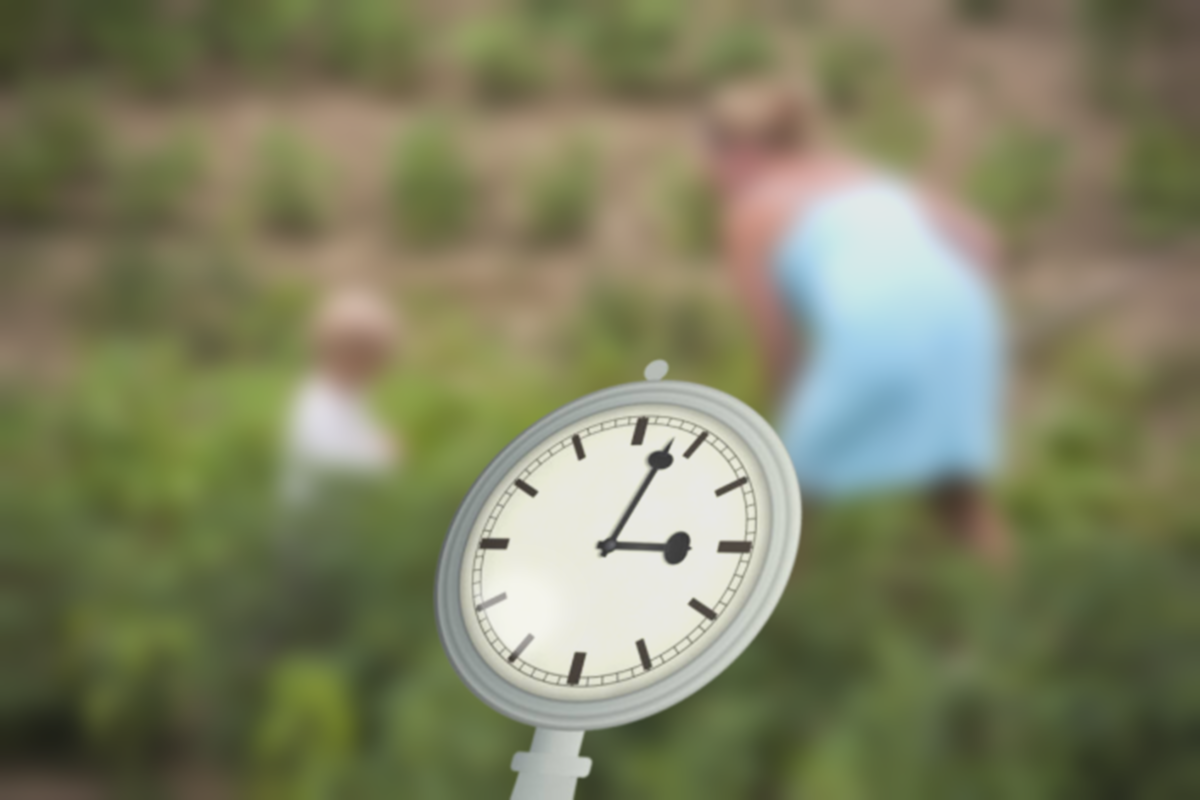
3:03
